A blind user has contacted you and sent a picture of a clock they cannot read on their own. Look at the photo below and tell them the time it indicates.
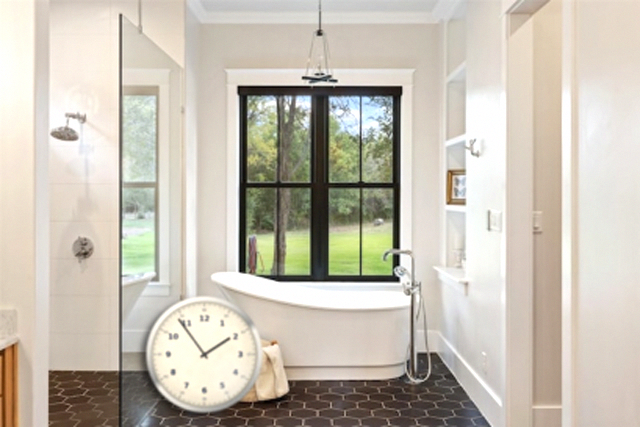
1:54
